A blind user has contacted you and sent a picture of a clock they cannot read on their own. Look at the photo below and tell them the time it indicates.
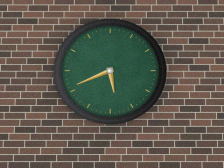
5:41
